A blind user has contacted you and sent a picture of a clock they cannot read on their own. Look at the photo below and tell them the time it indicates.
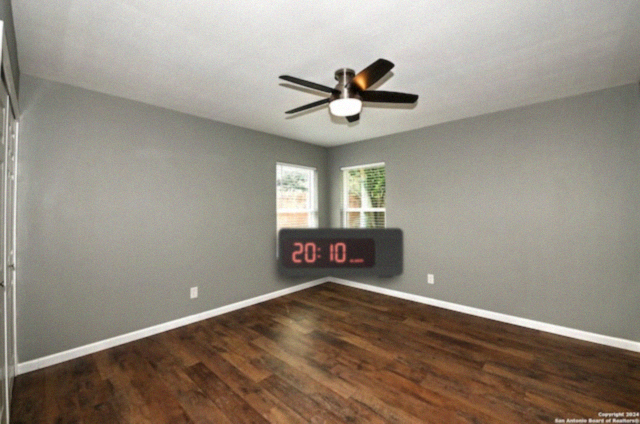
20:10
